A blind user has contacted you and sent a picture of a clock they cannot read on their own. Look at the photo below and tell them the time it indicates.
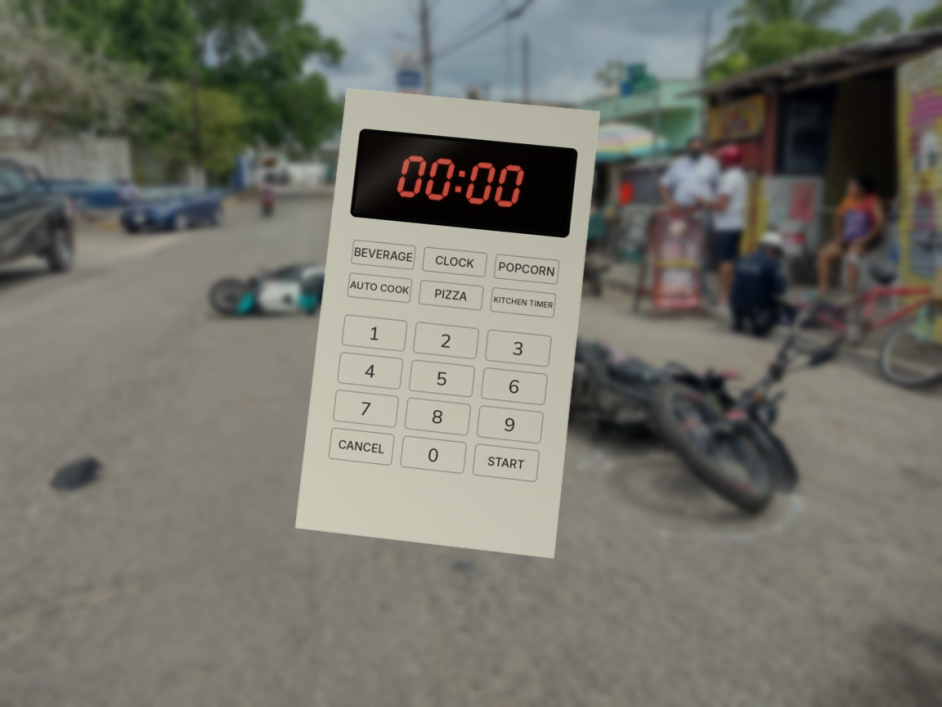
0:00
